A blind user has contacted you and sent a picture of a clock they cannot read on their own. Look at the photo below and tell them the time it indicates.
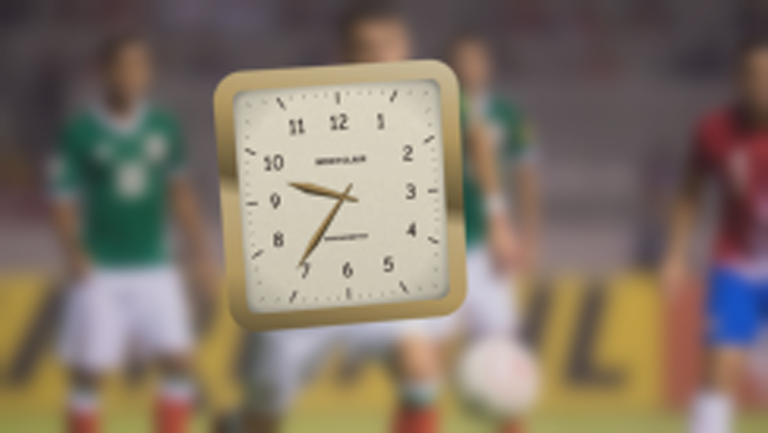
9:36
